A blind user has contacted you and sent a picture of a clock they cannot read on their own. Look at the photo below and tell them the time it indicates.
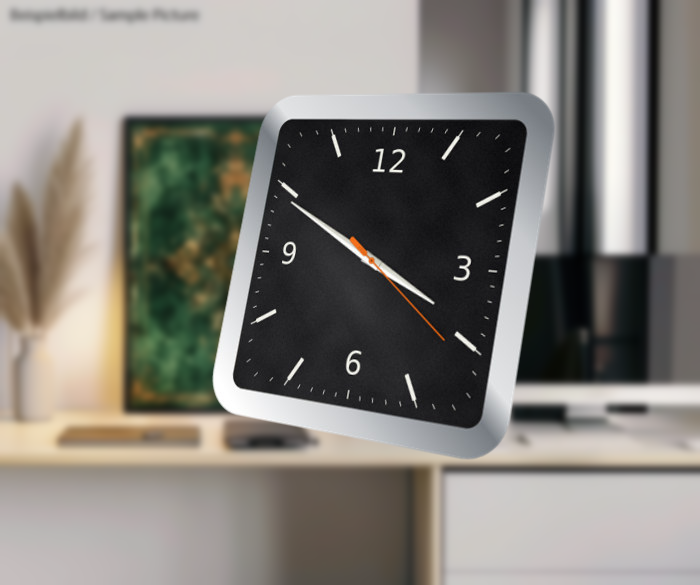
3:49:21
